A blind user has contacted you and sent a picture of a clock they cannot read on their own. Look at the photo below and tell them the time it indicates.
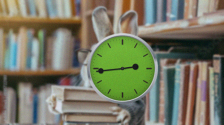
2:44
